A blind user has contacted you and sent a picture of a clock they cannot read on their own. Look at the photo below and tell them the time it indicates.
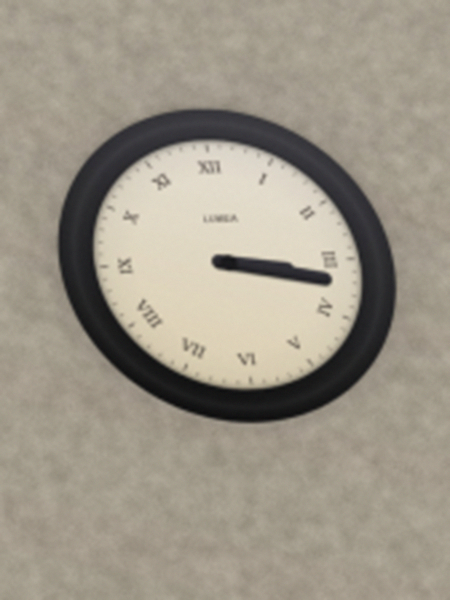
3:17
